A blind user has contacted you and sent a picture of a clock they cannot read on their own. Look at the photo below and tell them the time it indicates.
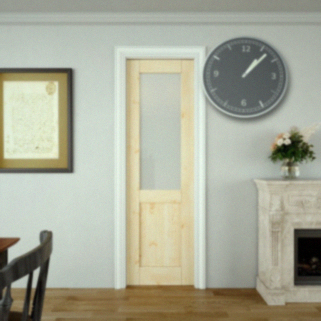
1:07
